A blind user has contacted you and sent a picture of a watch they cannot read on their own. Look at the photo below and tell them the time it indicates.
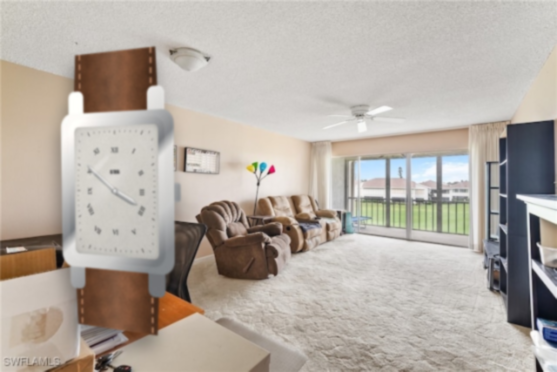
3:51
